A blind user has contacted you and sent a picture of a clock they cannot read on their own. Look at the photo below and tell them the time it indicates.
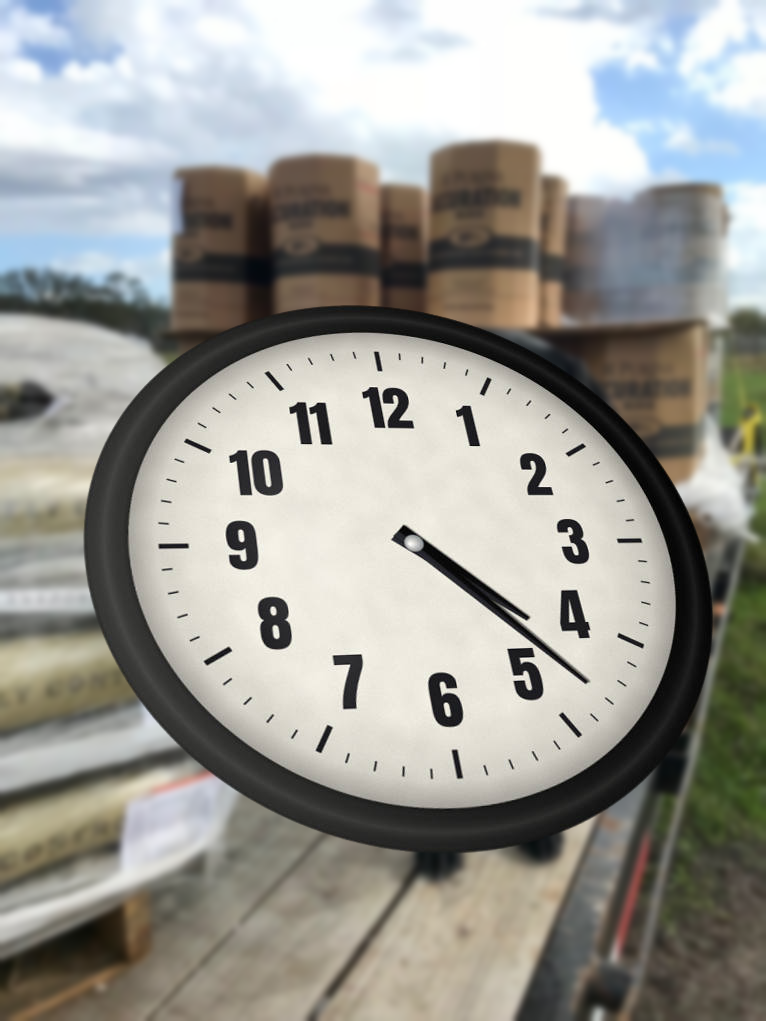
4:23
